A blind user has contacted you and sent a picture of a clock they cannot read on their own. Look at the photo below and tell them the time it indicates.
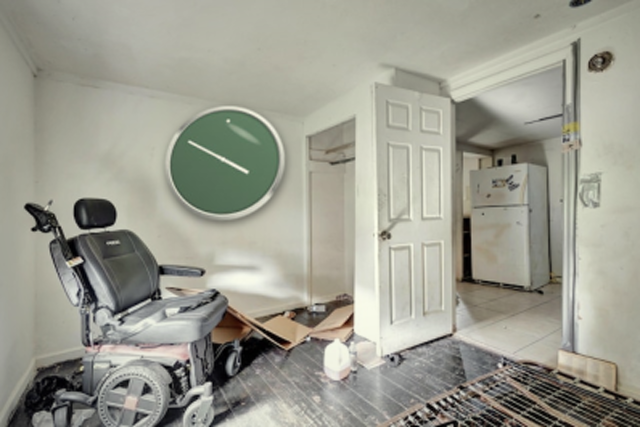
3:49
